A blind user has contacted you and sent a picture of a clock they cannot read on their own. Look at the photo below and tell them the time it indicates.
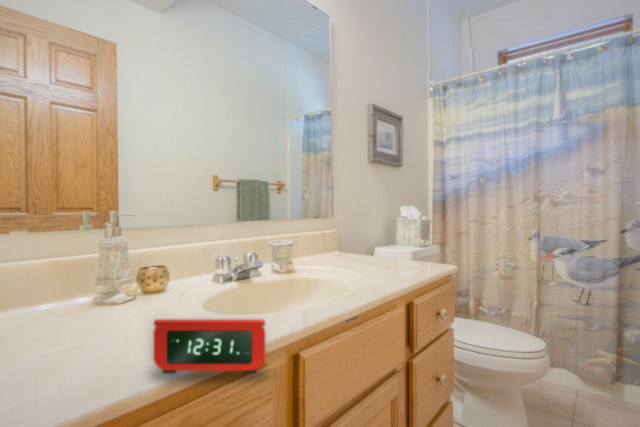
12:31
